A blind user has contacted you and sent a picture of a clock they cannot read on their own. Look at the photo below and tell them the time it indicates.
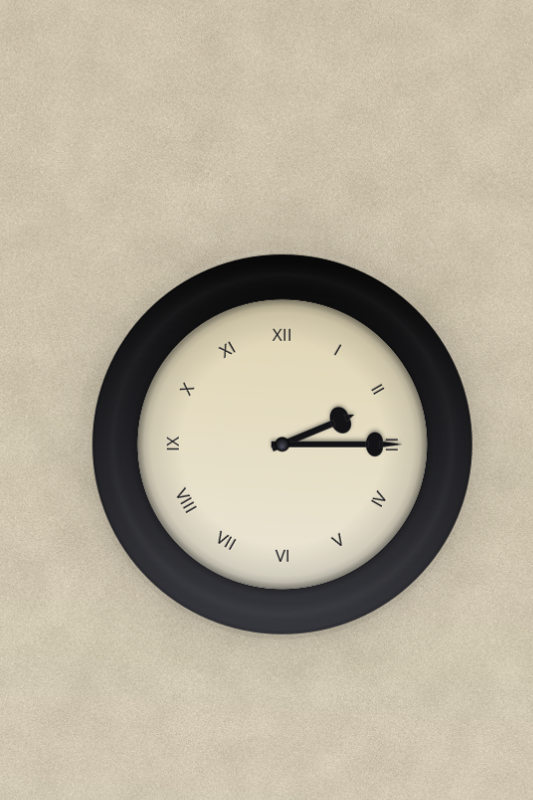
2:15
